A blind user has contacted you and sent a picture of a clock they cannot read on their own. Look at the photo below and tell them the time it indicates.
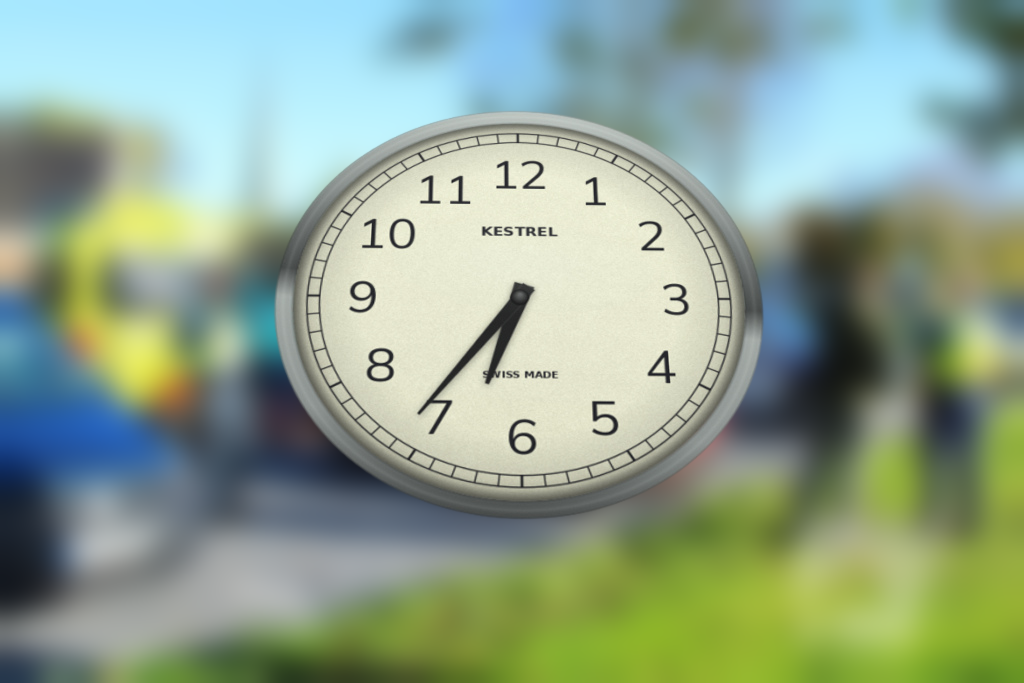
6:36
